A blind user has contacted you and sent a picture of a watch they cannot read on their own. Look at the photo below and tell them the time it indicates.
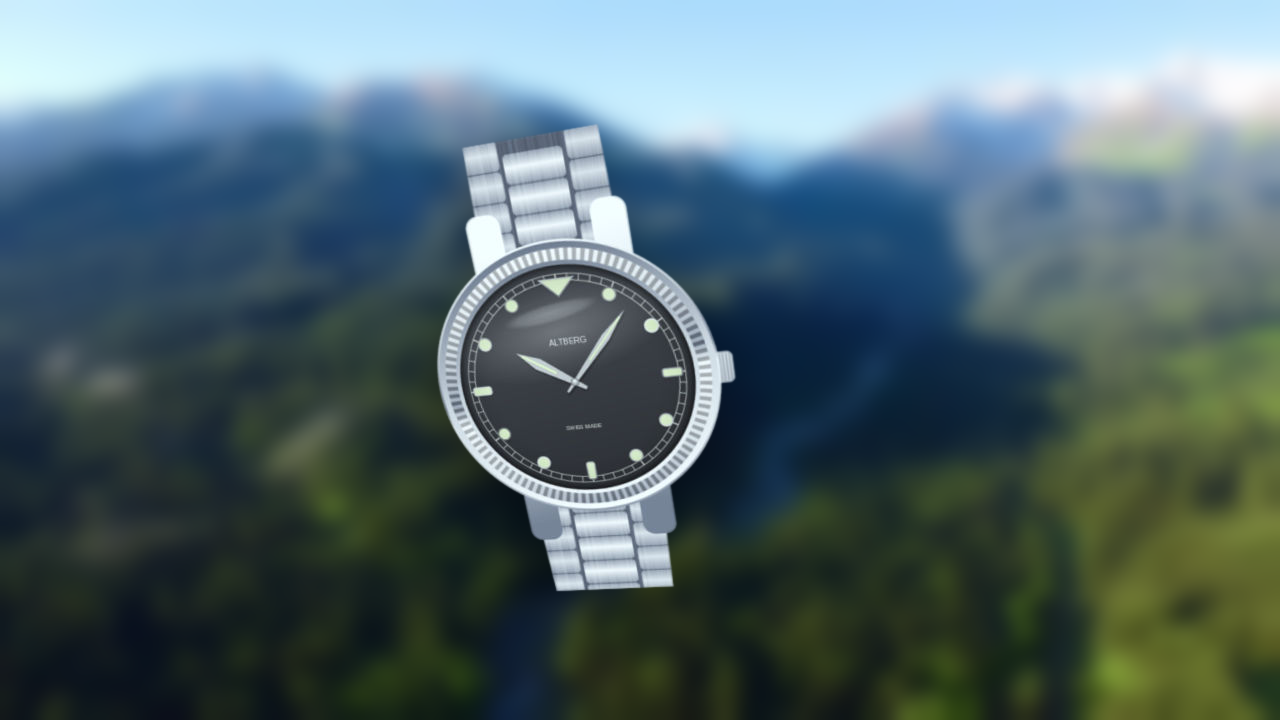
10:07
